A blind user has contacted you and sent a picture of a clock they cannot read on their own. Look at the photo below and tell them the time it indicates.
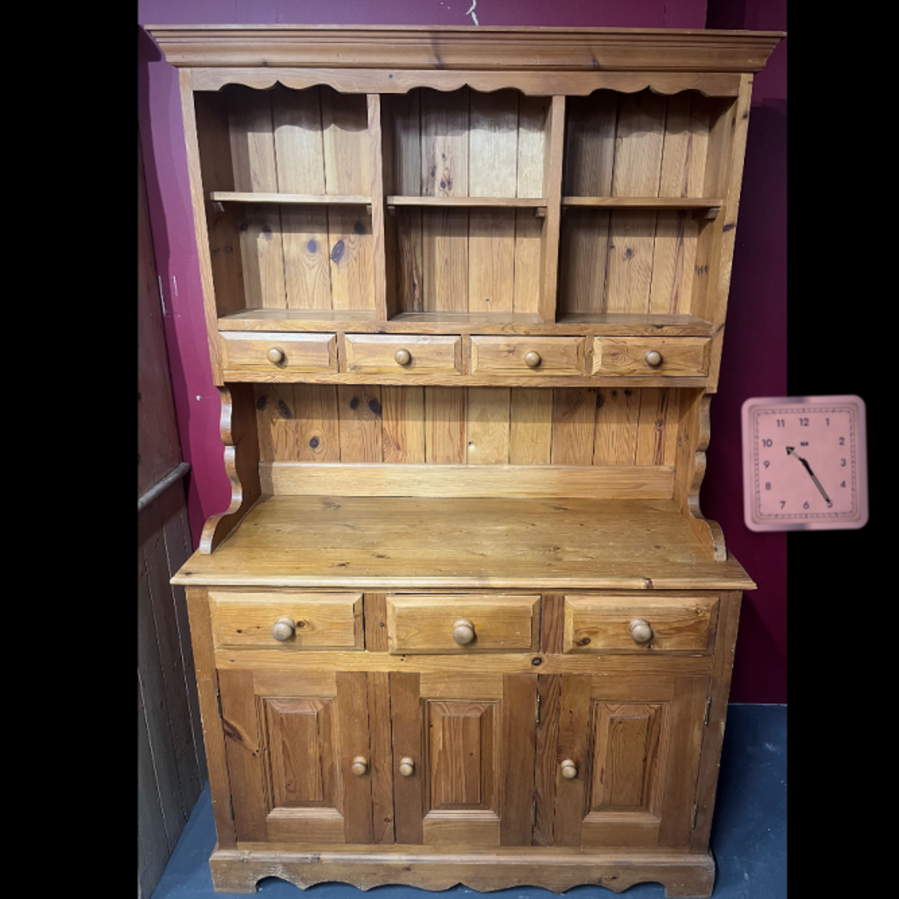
10:25
